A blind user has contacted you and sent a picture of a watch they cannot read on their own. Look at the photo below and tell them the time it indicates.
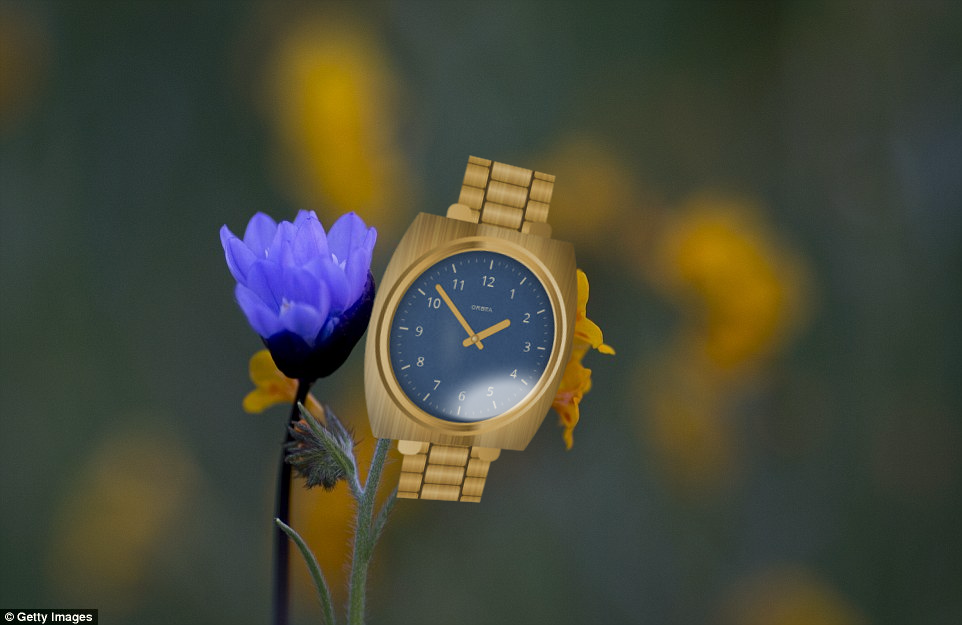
1:52
